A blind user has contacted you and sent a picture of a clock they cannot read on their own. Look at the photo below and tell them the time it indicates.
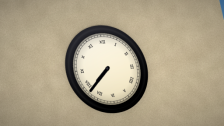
7:38
